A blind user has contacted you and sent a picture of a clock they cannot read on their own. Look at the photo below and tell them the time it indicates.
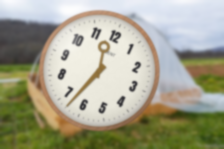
11:33
